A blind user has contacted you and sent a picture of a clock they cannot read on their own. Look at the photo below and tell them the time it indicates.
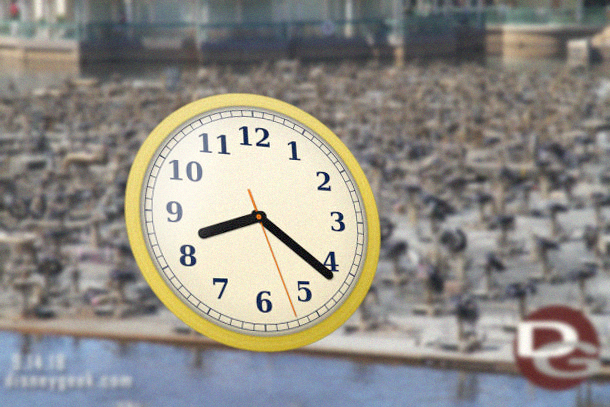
8:21:27
